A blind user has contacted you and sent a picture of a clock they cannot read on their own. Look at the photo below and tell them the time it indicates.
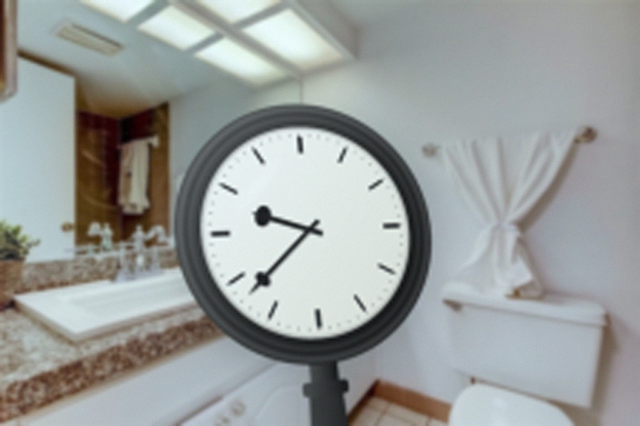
9:38
